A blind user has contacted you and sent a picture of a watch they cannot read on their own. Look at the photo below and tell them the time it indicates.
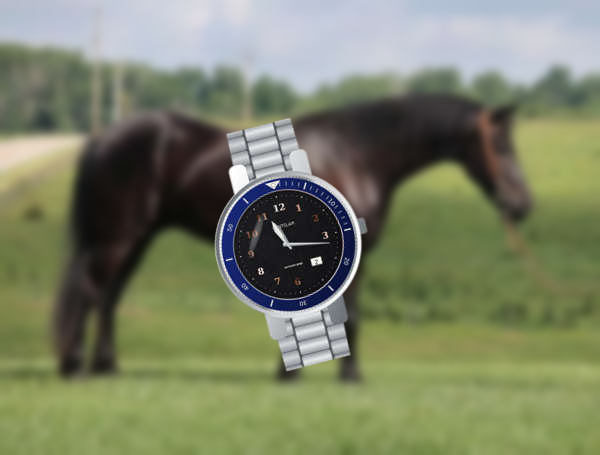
11:17
